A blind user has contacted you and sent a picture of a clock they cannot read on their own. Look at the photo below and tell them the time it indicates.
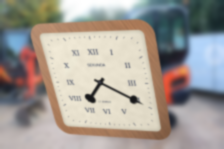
7:20
